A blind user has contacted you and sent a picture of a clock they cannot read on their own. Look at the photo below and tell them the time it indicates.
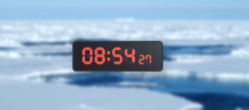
8:54:27
